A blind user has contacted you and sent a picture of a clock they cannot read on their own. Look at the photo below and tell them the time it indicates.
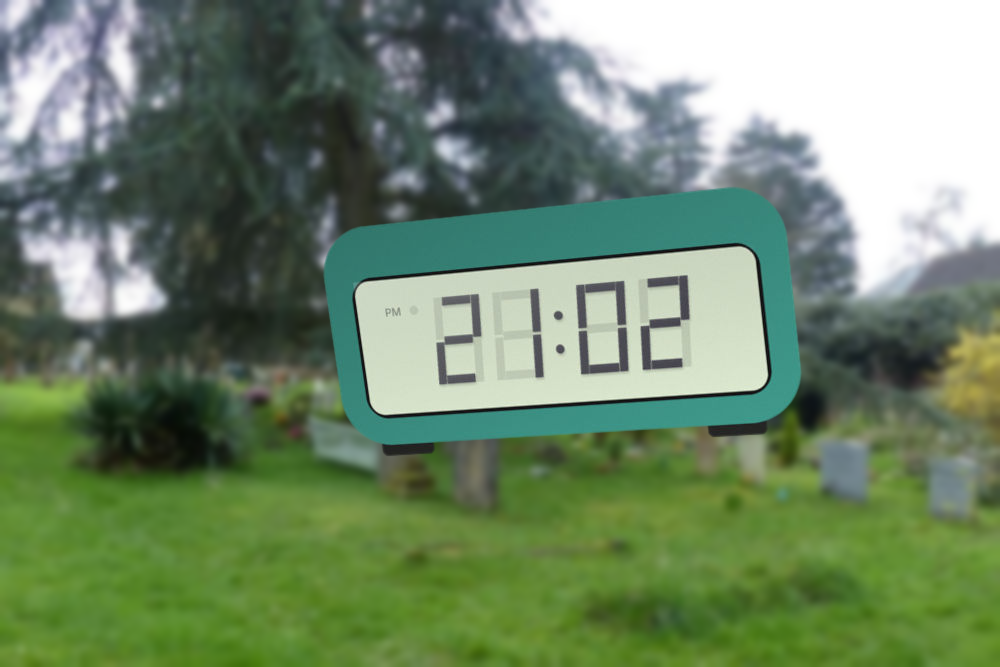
21:02
